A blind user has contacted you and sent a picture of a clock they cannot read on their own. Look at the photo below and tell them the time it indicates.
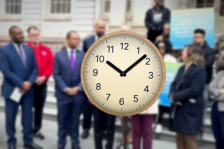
10:08
